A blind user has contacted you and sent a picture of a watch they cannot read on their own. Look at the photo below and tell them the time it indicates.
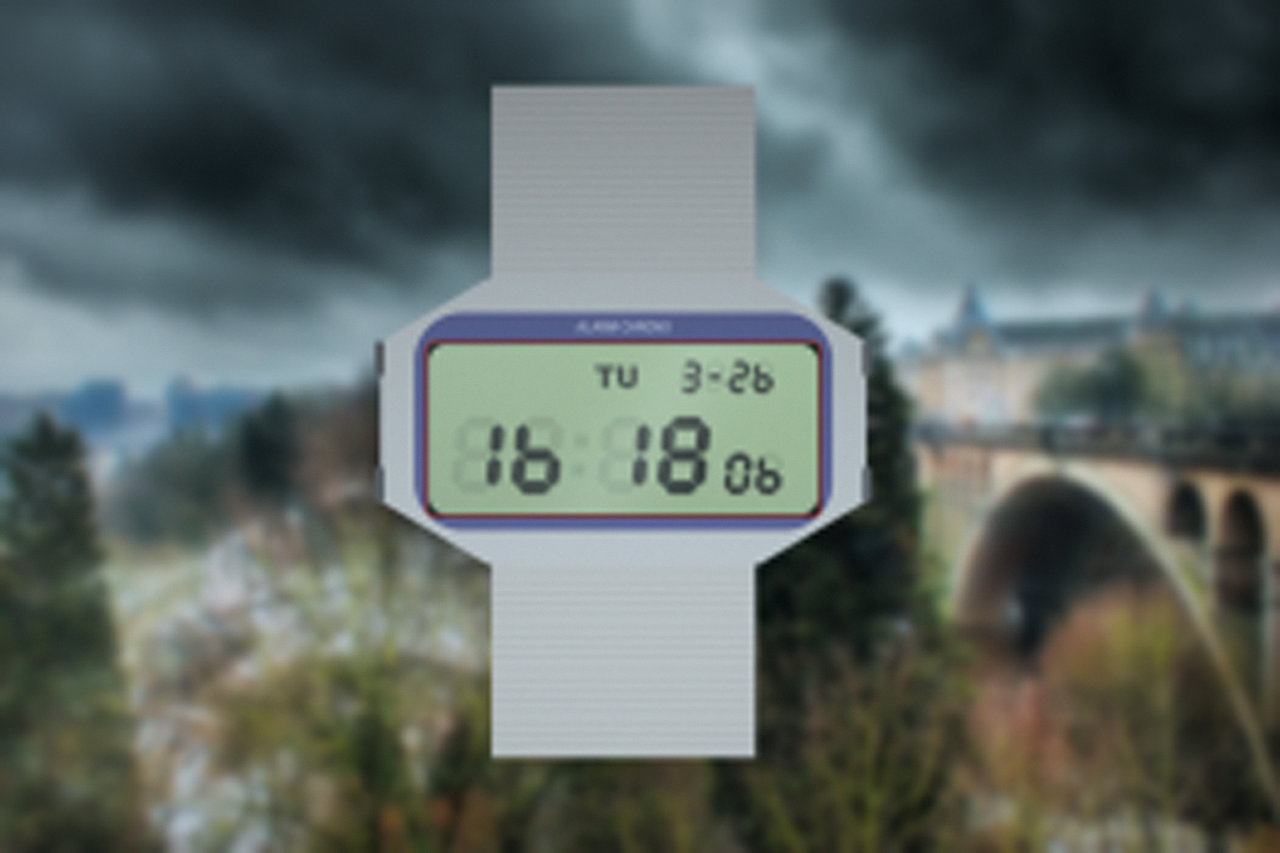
16:18:06
